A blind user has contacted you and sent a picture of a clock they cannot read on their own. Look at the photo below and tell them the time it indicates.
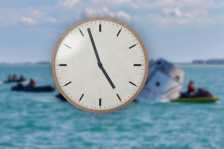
4:57
